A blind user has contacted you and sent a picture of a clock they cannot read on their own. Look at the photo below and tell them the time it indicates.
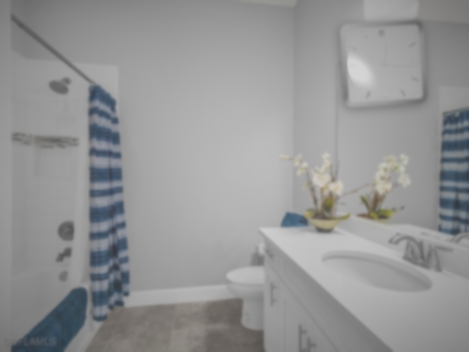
12:16
